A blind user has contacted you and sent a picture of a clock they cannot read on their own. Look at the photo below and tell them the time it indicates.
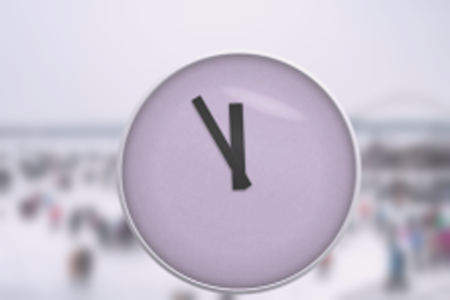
11:55
